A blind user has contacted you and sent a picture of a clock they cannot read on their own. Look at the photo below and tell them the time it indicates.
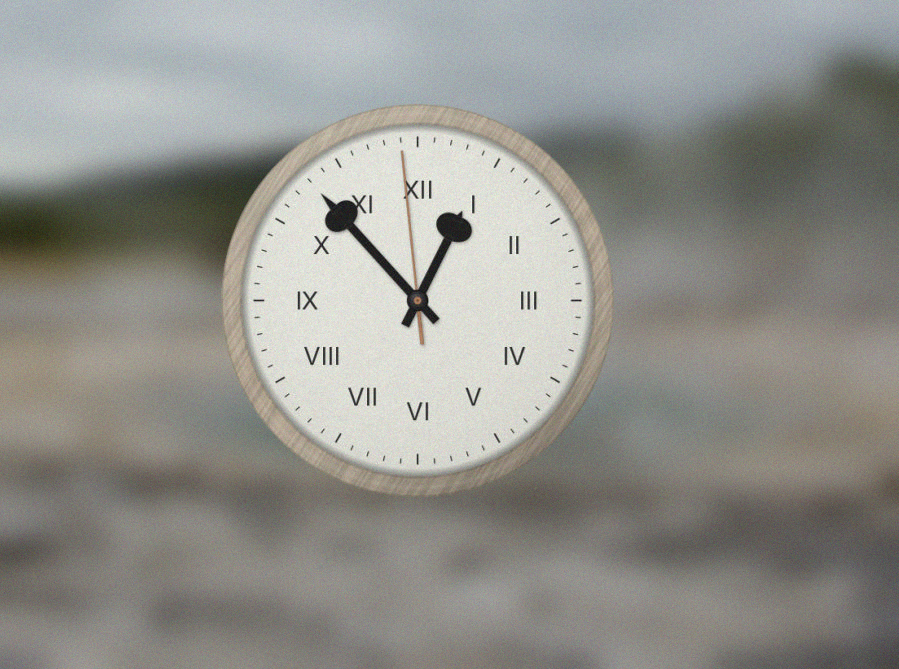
12:52:59
